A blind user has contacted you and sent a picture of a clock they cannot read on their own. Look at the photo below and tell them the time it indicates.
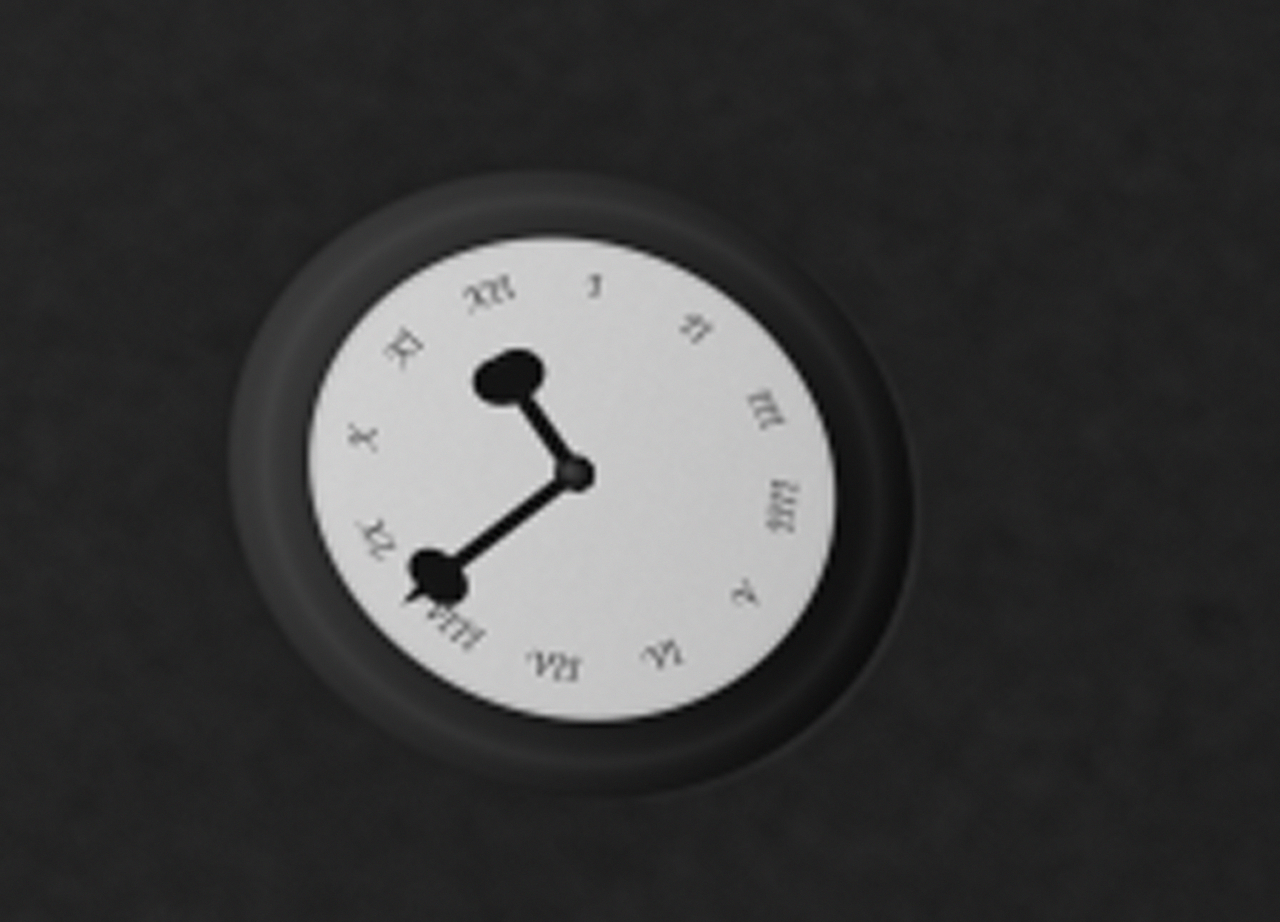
11:42
